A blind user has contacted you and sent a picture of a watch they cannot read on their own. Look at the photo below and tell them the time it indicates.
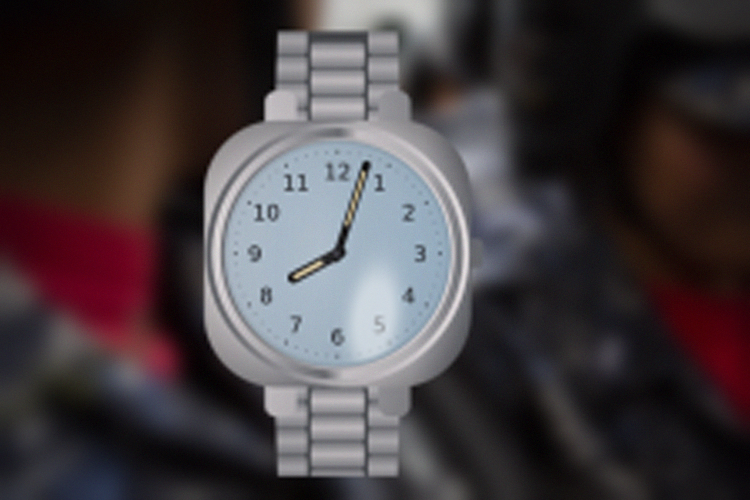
8:03
